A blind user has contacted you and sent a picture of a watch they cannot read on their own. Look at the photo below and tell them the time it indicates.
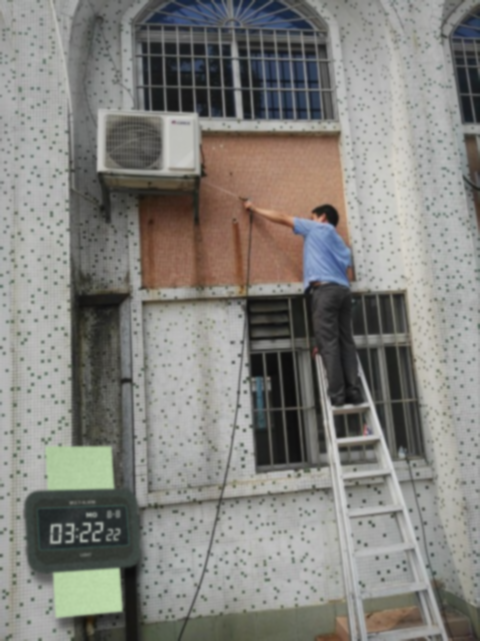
3:22
